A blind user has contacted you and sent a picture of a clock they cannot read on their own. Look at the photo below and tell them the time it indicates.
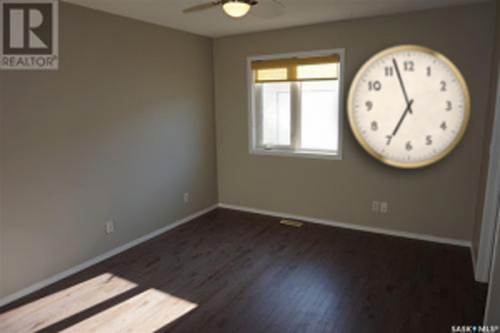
6:57
